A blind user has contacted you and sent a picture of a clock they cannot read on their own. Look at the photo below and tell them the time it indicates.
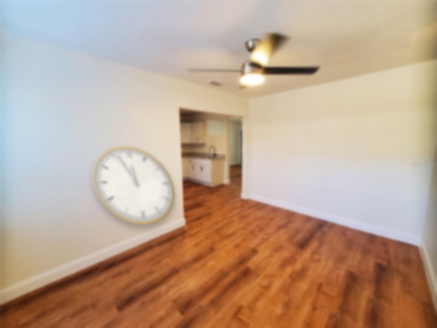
11:56
